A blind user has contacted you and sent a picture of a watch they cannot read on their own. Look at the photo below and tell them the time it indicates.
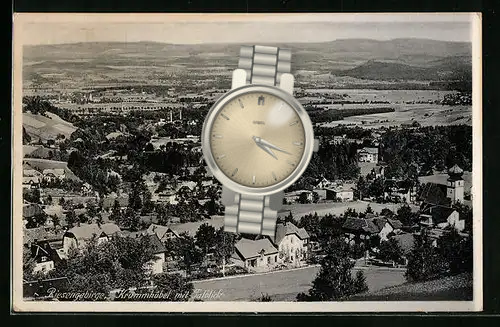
4:18
